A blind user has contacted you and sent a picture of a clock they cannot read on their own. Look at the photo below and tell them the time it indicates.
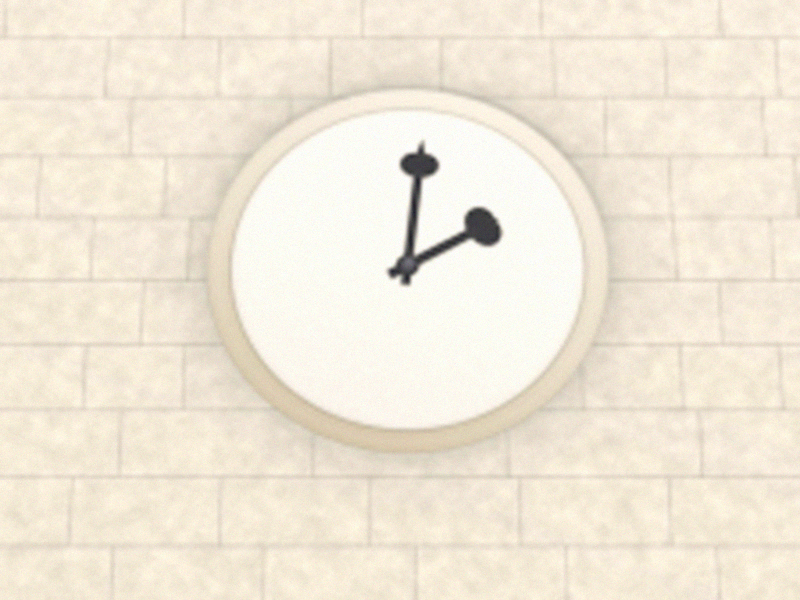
2:01
